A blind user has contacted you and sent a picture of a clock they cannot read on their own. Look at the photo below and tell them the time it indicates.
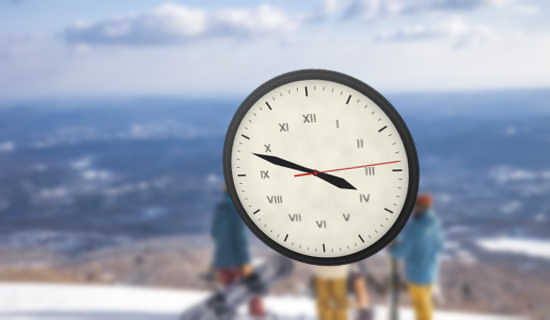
3:48:14
